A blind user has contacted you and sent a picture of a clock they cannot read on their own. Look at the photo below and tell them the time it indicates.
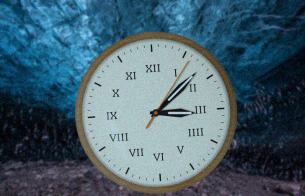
3:08:06
